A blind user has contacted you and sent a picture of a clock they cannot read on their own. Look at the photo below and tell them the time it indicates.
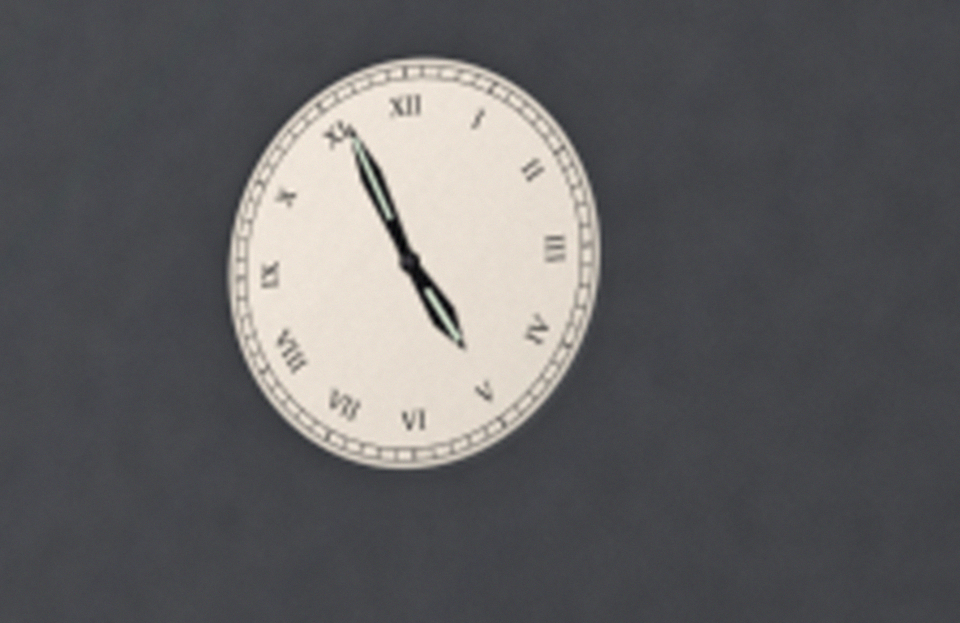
4:56
